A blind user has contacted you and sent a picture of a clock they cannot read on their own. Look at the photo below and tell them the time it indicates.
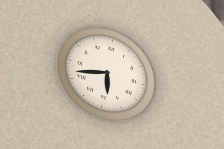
5:42
